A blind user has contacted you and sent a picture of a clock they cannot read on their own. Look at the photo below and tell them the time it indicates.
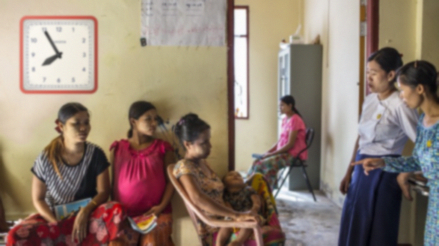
7:55
